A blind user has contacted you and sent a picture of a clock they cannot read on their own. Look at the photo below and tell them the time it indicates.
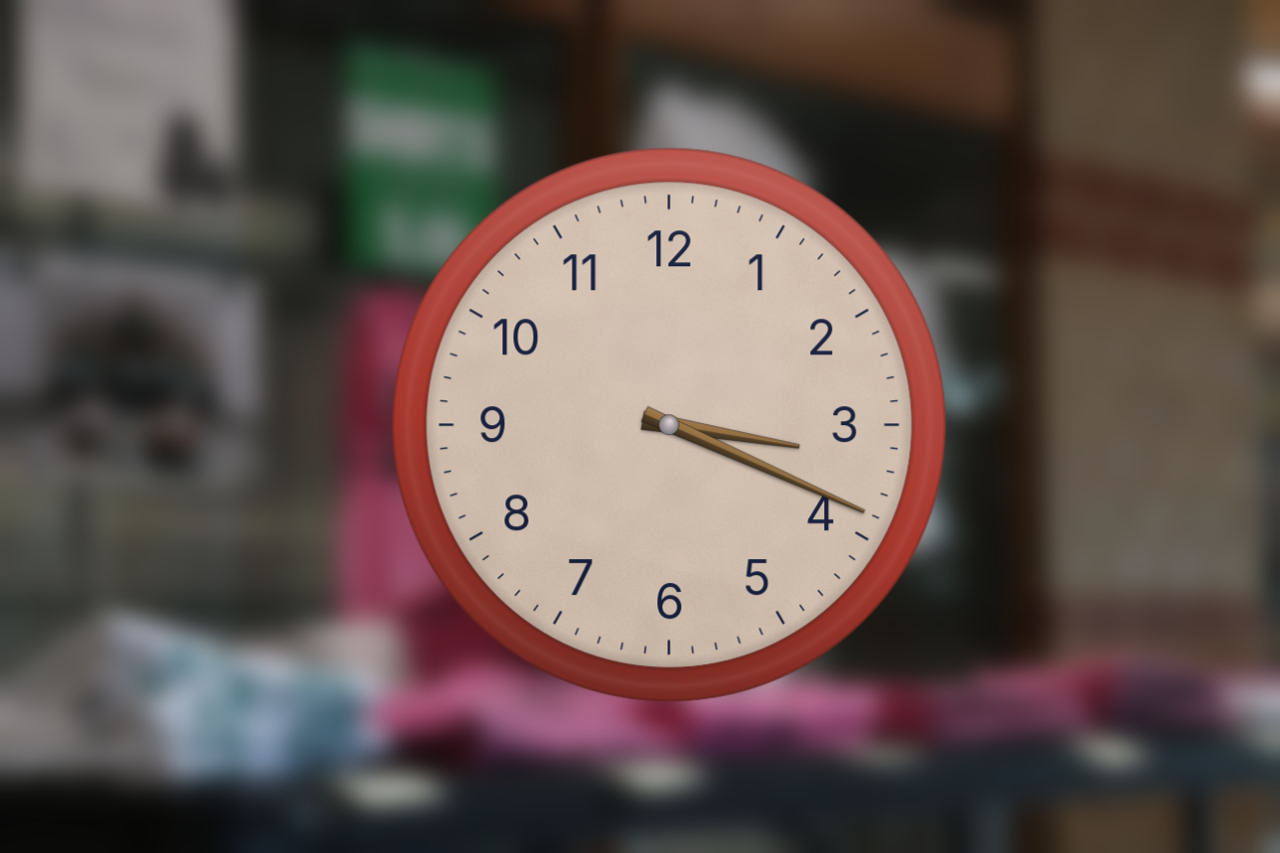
3:19
